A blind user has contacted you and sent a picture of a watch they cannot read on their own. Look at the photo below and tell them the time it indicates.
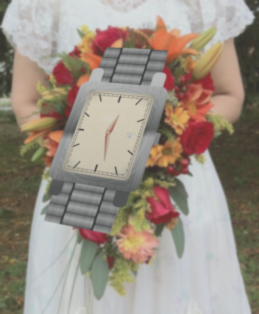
12:28
